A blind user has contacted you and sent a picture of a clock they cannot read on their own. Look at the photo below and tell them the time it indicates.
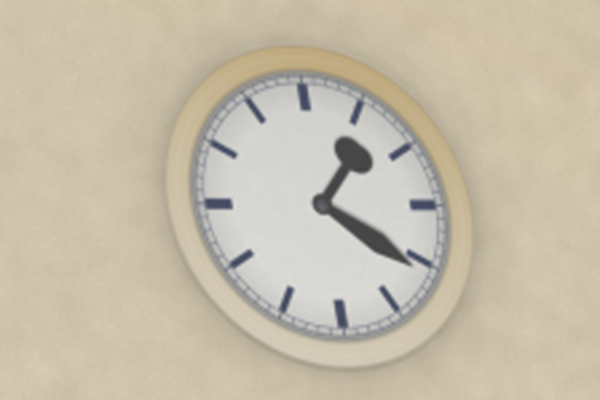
1:21
